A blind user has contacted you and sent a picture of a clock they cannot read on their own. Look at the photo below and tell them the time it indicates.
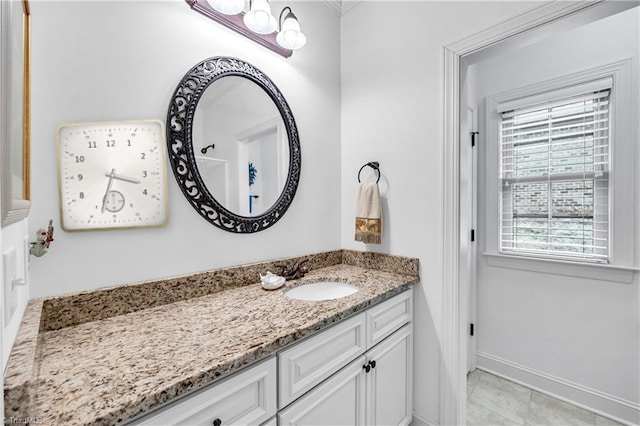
3:33
